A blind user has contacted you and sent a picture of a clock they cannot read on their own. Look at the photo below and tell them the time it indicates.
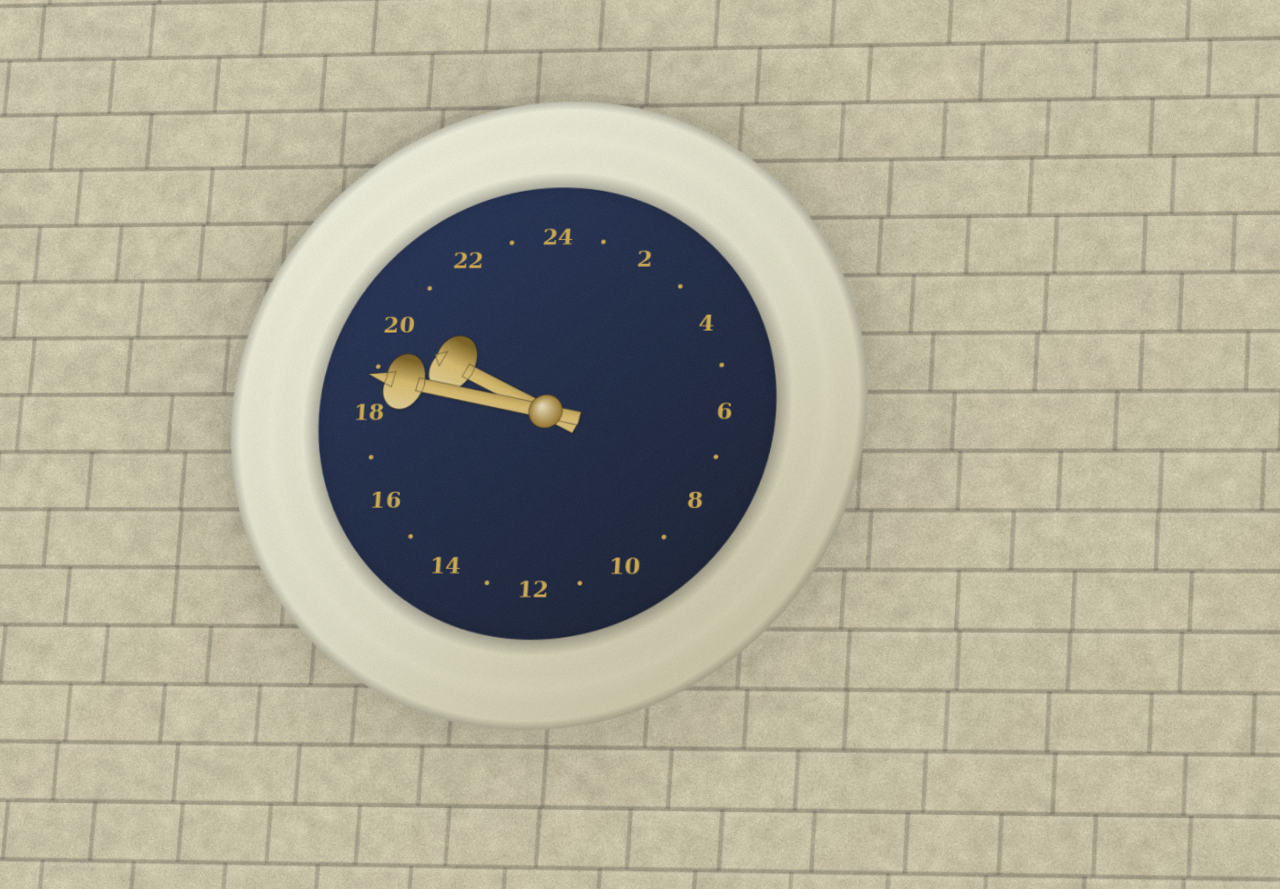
19:47
